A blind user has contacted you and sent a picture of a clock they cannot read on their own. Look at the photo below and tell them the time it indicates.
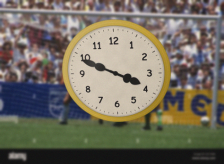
3:49
